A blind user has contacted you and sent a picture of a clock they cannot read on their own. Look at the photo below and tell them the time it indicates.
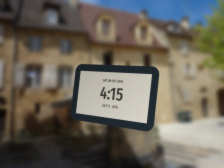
4:15
